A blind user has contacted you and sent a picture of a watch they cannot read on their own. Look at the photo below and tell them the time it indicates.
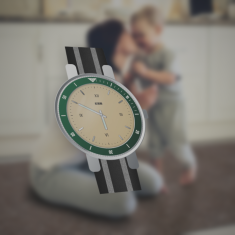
5:50
